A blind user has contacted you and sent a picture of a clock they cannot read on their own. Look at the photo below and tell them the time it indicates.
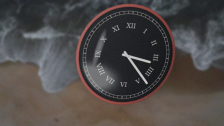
3:23
